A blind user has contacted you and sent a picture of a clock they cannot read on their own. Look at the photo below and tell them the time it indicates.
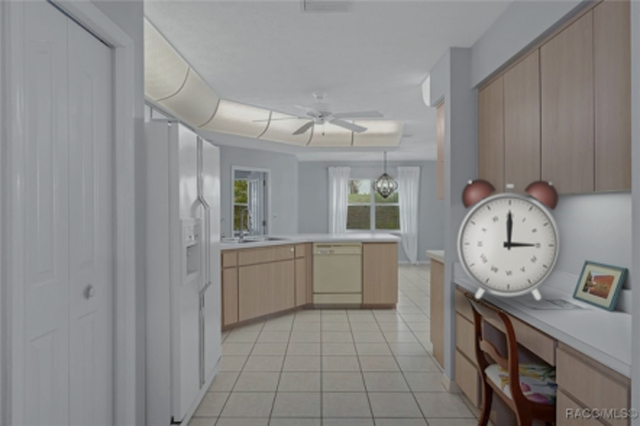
3:00
